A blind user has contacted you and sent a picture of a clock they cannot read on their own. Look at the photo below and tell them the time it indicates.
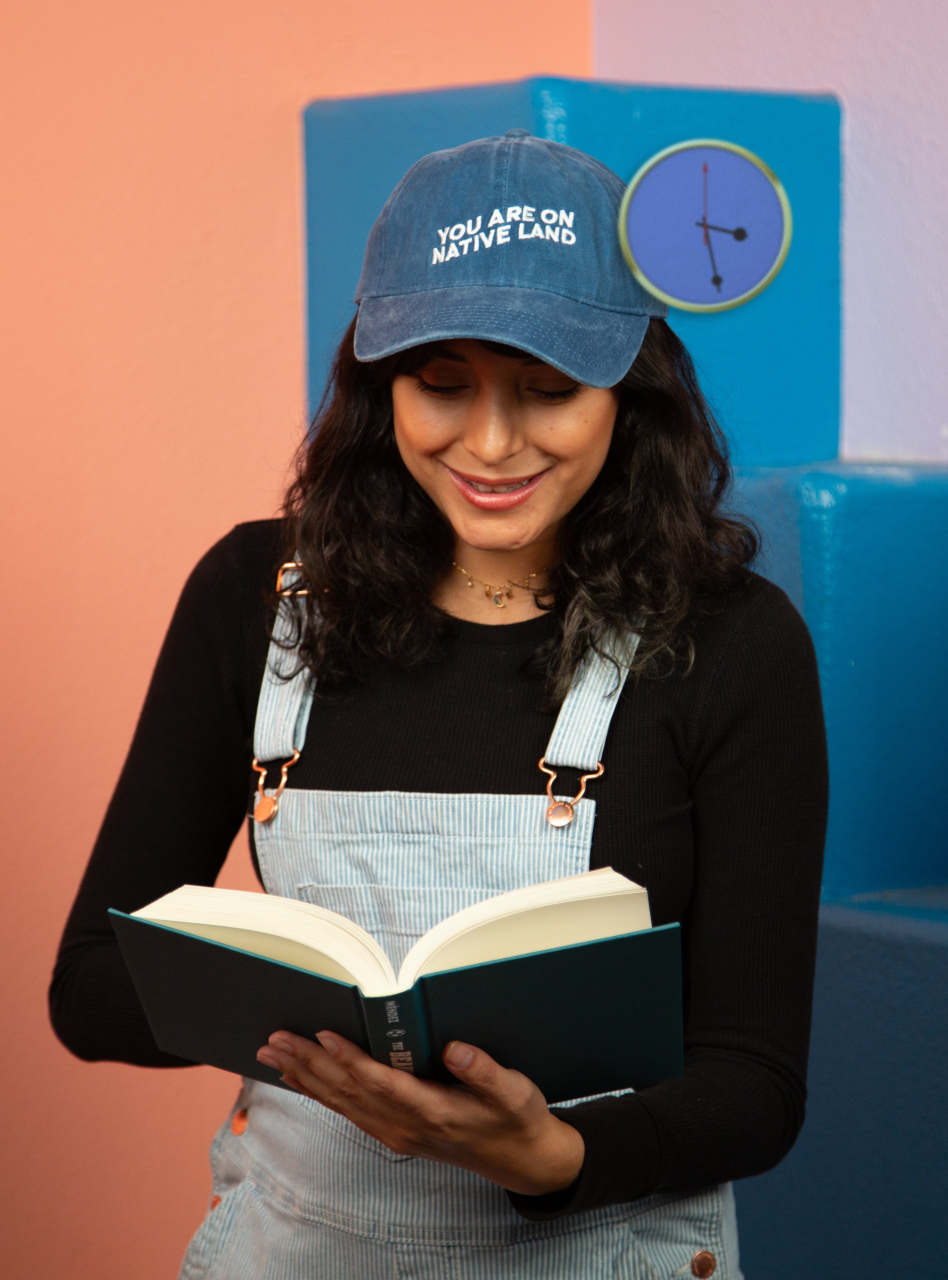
3:28:00
